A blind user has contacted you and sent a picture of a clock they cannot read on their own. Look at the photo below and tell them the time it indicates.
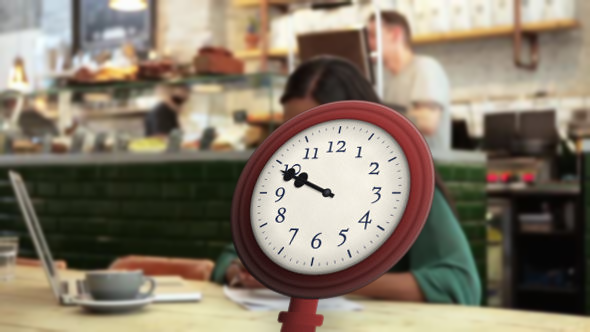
9:49
